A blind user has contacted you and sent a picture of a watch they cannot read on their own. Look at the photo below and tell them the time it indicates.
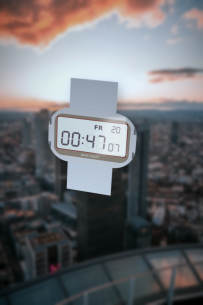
0:47:07
